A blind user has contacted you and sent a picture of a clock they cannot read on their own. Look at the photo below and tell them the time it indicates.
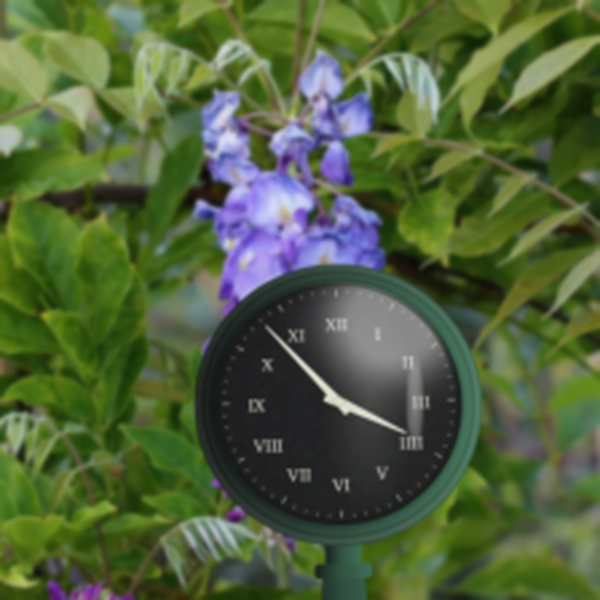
3:53
